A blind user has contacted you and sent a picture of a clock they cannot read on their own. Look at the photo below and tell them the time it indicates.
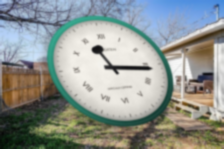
11:16
